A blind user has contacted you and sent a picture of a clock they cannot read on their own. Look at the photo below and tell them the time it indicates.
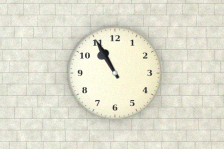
10:55
